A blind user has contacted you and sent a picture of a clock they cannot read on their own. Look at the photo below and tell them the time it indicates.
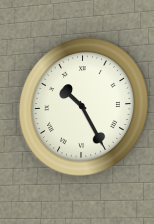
10:25
